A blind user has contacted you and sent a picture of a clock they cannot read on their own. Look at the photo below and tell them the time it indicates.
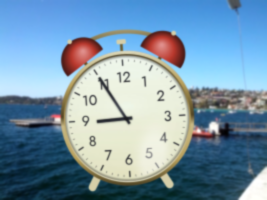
8:55
